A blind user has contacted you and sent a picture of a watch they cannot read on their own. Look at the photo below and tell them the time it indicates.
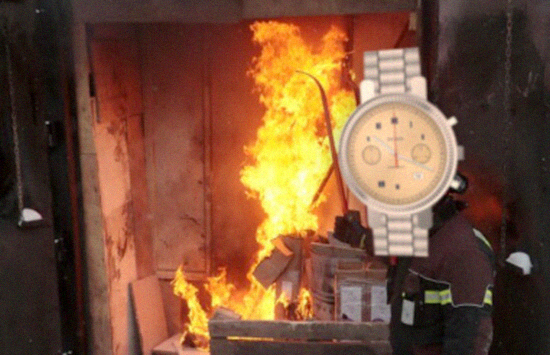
10:19
